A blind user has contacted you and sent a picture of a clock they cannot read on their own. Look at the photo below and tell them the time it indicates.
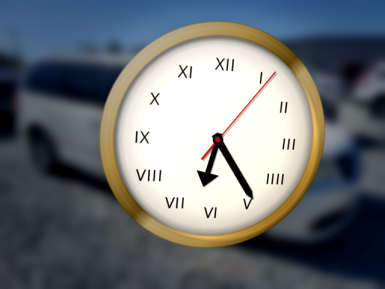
6:24:06
